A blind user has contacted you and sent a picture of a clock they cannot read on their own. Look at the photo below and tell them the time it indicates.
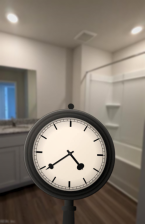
4:39
